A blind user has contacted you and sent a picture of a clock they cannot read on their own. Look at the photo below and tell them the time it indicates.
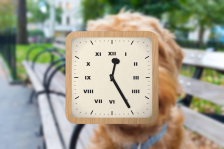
12:25
